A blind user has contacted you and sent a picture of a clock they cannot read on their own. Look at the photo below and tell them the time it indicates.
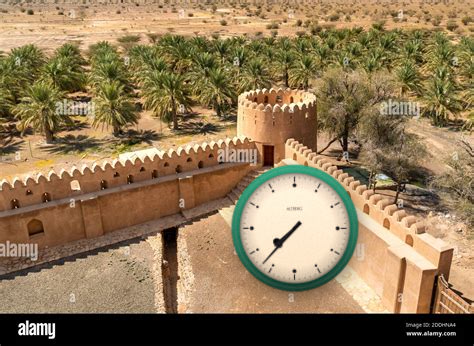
7:37
